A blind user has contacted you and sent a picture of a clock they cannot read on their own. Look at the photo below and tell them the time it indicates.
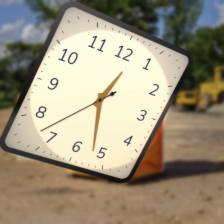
12:26:37
